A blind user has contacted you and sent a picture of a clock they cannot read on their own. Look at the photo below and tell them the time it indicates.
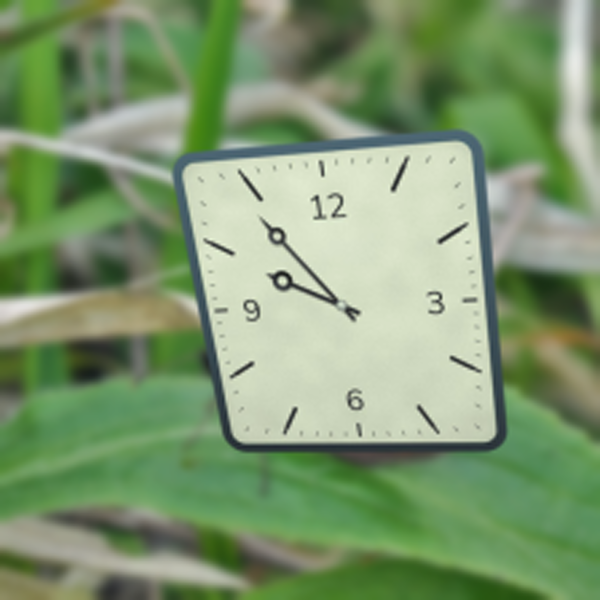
9:54
